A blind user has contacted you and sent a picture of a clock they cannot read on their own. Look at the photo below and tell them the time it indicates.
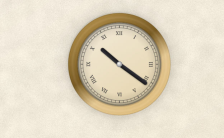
10:21
